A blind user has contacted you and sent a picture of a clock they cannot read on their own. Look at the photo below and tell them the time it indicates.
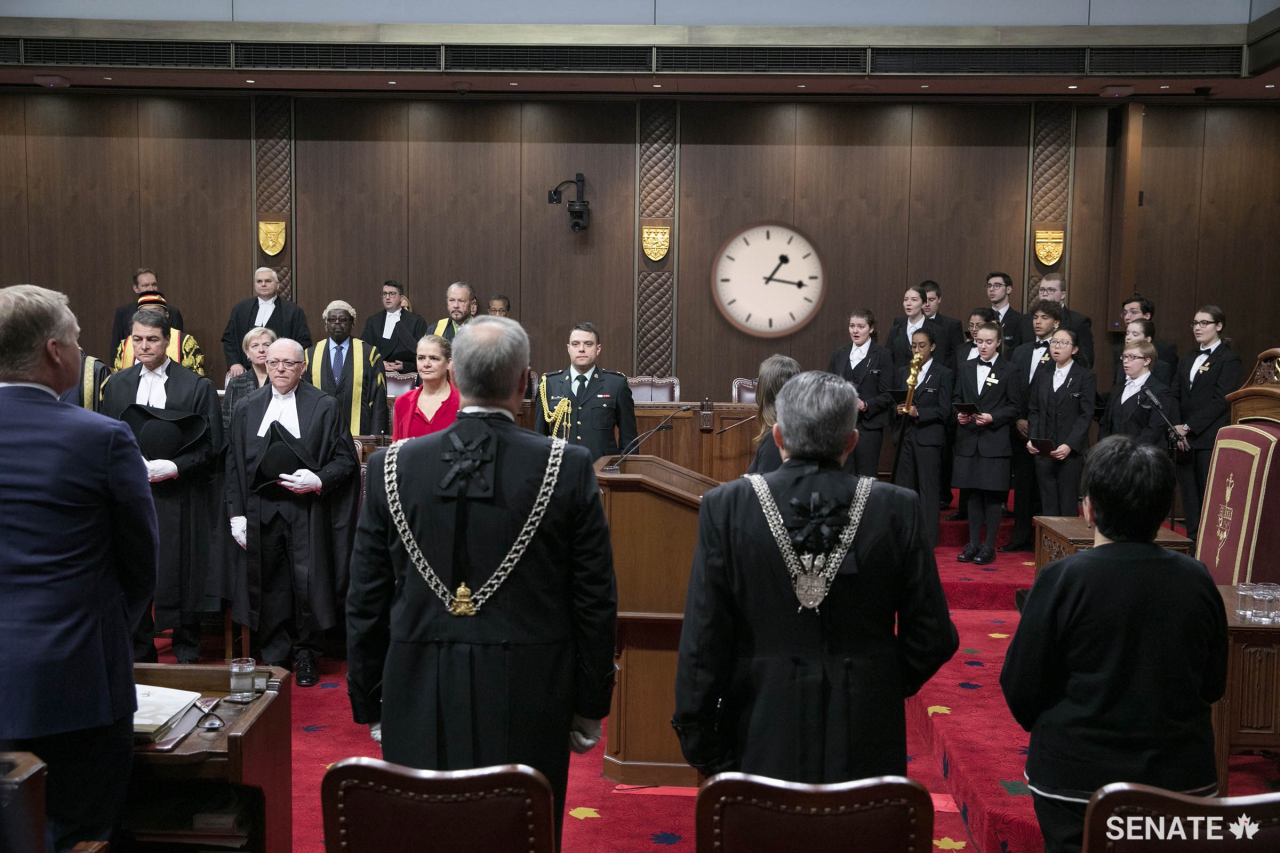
1:17
